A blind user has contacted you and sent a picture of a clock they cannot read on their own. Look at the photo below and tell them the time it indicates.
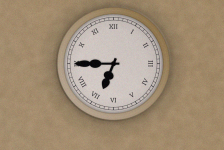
6:45
